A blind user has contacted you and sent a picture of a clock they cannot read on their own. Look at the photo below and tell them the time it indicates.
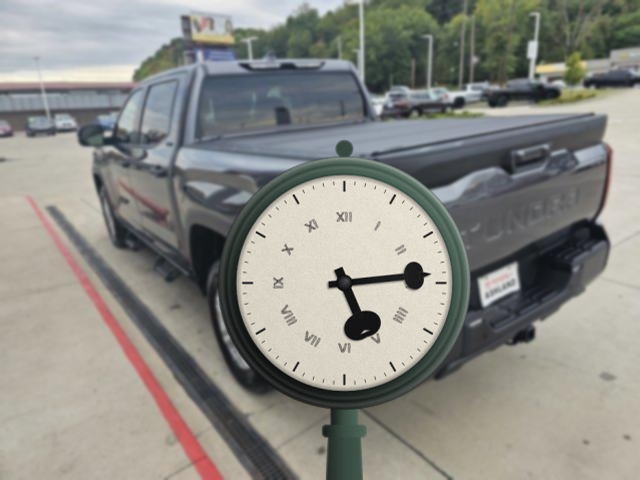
5:14
